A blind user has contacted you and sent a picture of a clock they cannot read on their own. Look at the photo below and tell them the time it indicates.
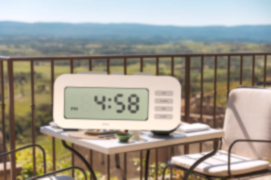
4:58
